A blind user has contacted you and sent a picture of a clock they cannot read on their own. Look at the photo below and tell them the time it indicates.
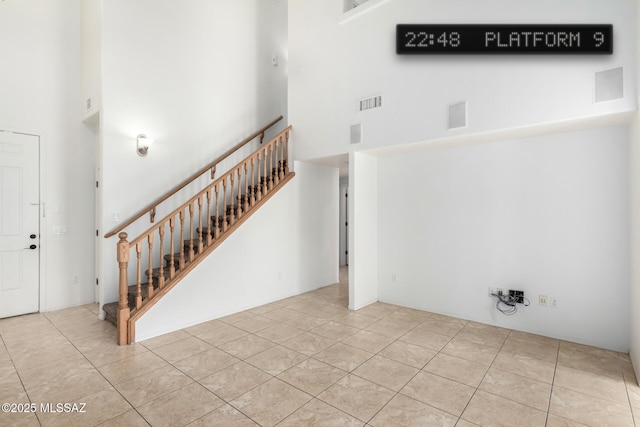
22:48
